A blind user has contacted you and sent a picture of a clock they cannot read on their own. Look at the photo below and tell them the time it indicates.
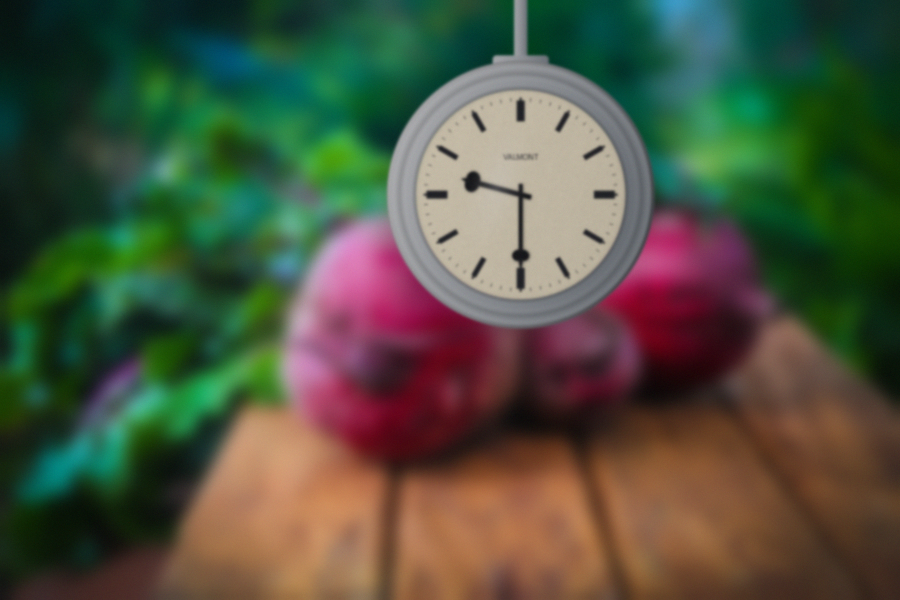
9:30
